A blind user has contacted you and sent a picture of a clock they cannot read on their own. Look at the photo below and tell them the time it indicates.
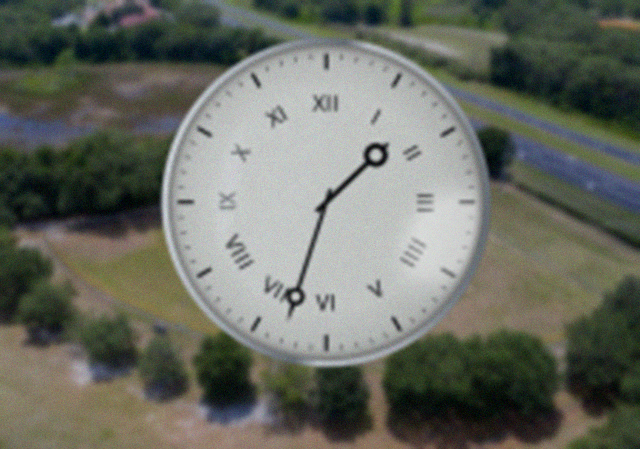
1:33
